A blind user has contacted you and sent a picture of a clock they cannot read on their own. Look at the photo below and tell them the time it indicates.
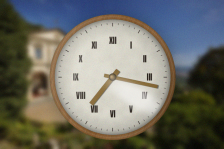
7:17
